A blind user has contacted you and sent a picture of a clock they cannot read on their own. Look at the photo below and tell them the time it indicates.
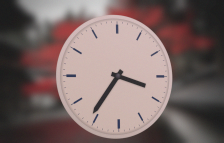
3:36
